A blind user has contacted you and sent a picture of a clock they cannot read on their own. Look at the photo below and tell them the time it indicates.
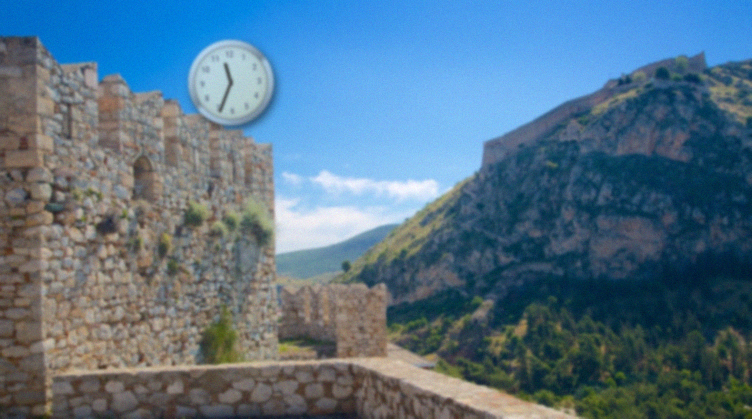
11:34
